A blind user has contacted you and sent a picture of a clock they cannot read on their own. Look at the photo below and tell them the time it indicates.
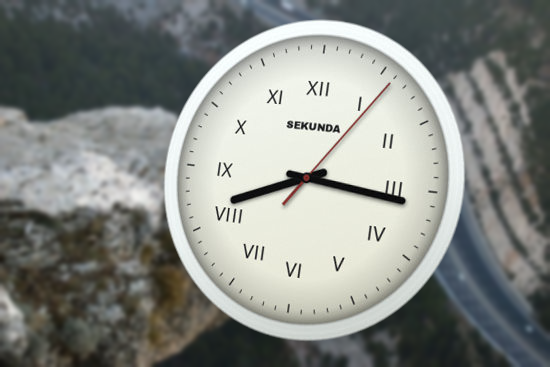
8:16:06
